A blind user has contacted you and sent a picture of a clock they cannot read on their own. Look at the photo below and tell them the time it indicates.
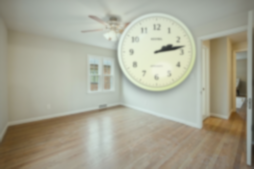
2:13
